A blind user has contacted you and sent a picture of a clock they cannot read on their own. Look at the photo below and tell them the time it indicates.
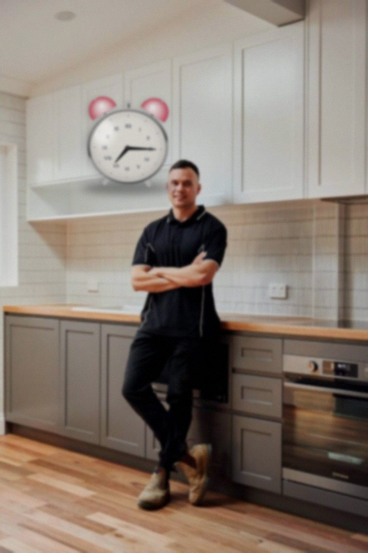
7:15
